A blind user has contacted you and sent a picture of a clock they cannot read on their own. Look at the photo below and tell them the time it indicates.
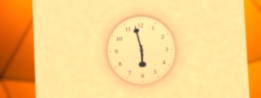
5:58
